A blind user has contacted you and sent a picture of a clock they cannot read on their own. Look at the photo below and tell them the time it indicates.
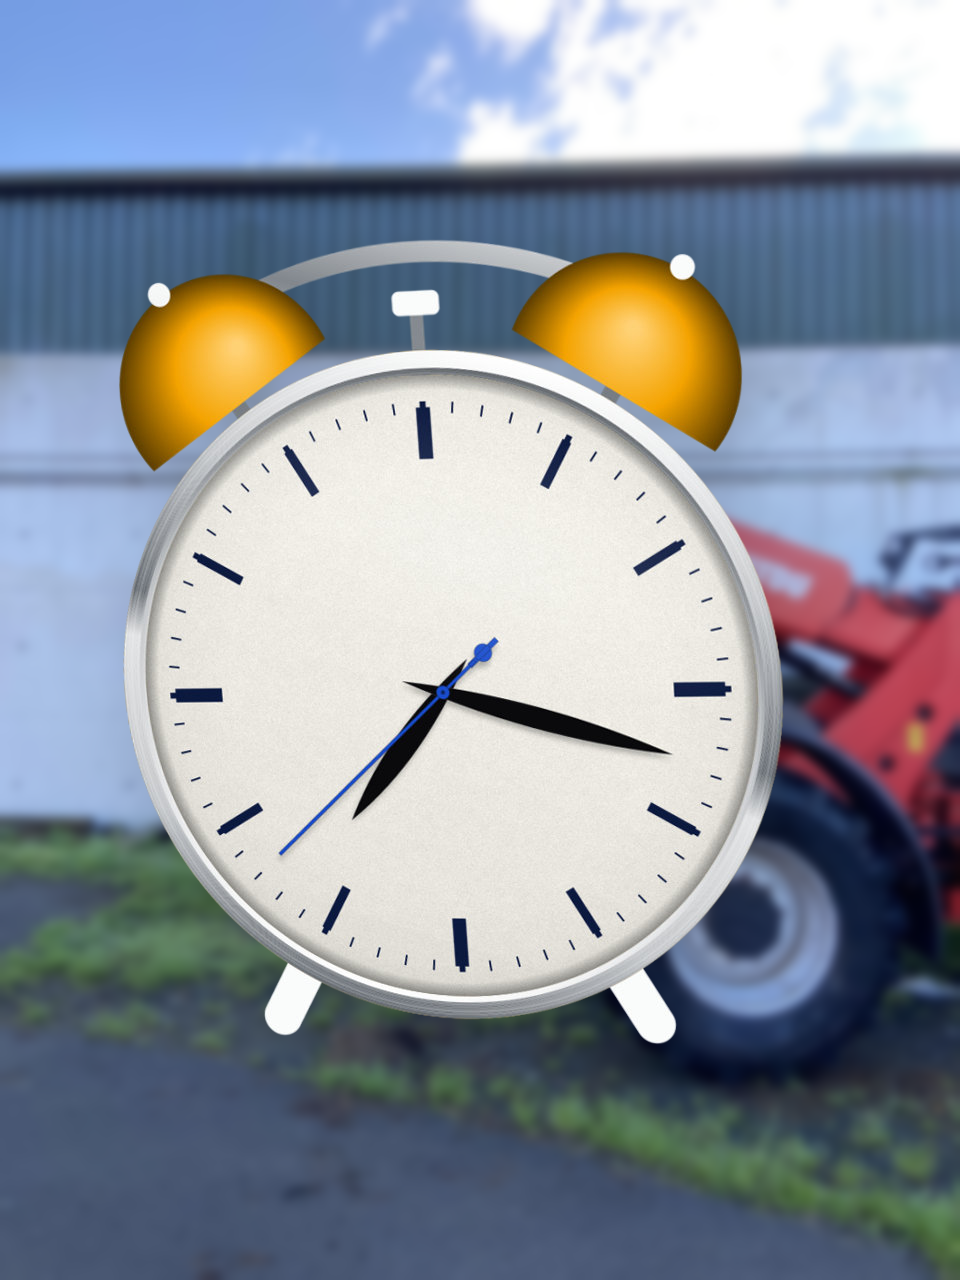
7:17:38
